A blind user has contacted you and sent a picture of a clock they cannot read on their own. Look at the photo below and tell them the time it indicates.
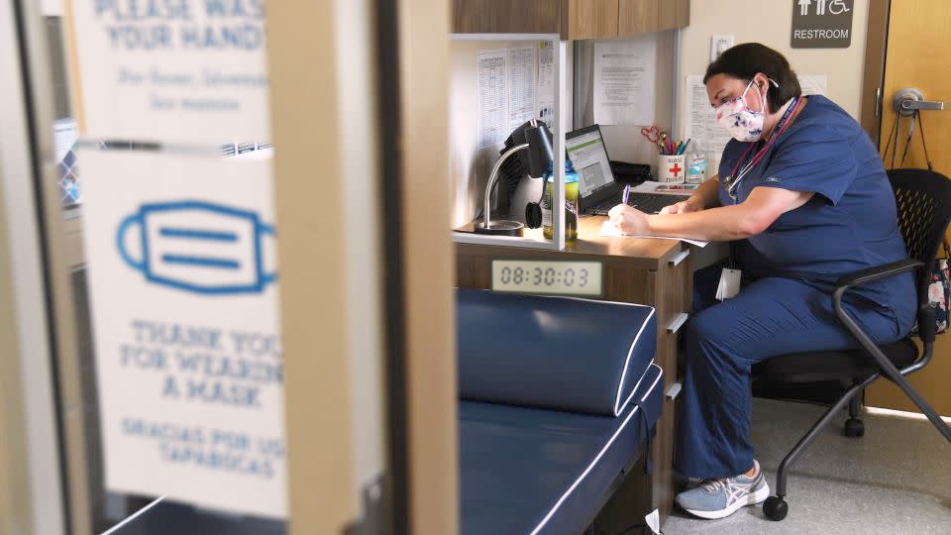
8:30:03
